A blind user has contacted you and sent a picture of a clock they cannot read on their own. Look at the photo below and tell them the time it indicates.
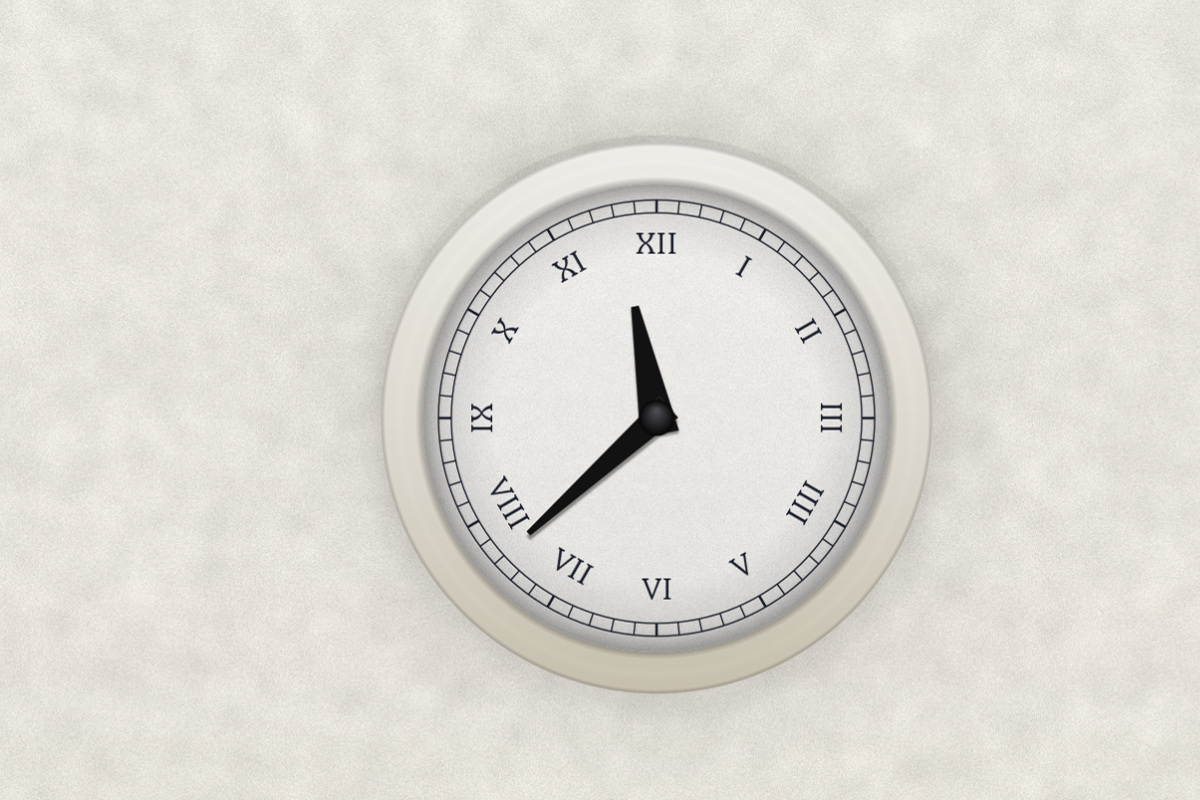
11:38
